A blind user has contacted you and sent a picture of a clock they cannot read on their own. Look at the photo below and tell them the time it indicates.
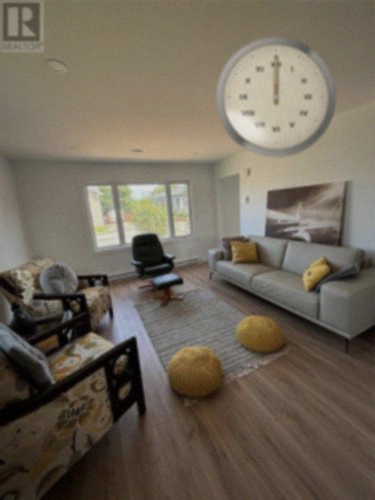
12:00
